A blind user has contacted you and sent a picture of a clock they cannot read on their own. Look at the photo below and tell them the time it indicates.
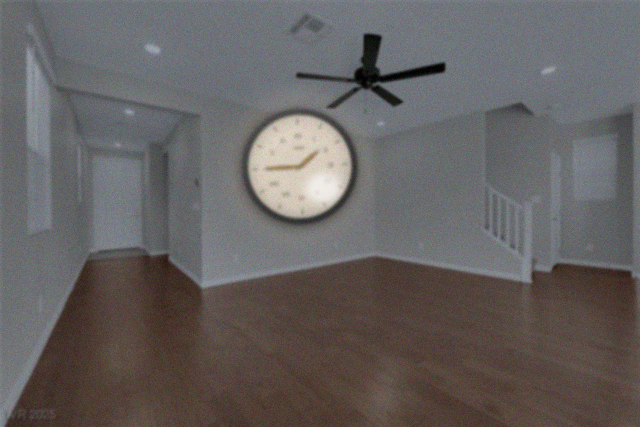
1:45
